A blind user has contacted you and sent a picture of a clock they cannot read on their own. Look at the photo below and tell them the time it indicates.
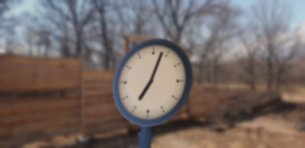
7:03
